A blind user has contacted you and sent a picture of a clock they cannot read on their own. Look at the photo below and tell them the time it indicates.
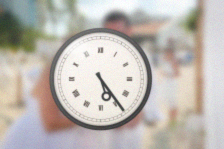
5:24
